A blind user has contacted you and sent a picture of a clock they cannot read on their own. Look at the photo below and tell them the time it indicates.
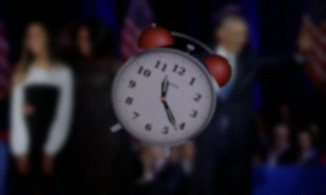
11:22
